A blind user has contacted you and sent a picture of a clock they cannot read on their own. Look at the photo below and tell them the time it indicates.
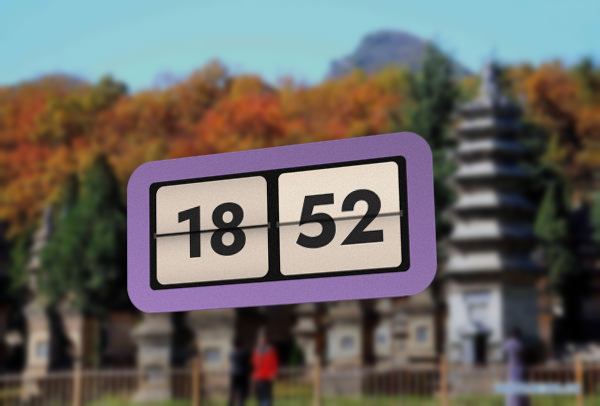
18:52
